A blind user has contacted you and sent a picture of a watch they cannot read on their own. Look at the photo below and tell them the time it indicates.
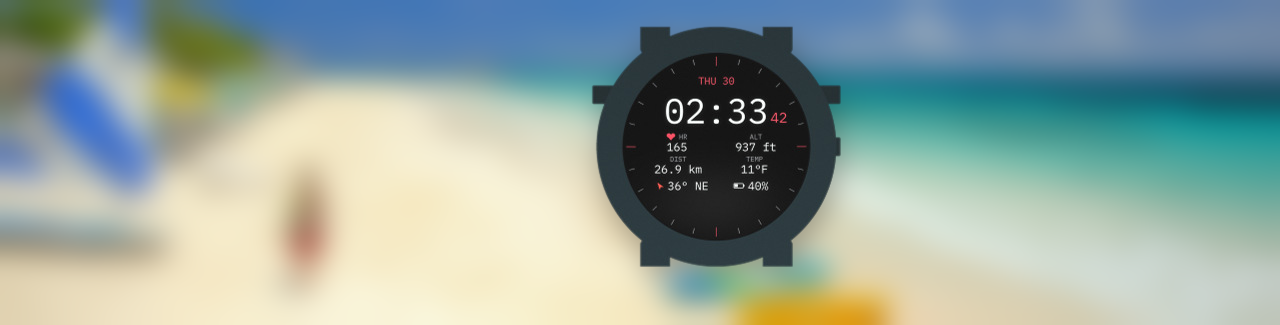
2:33:42
